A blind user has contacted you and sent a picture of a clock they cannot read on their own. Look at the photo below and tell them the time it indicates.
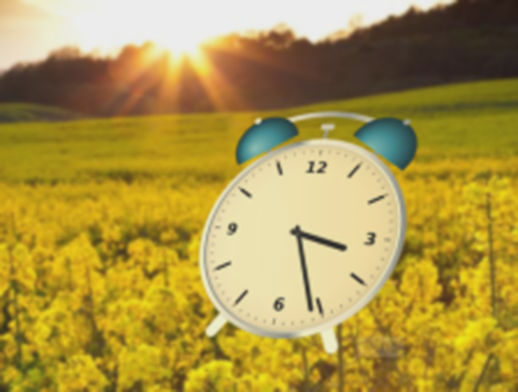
3:26
